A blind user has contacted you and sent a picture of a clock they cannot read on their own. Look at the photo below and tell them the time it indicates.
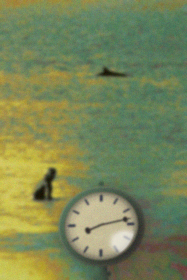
8:13
